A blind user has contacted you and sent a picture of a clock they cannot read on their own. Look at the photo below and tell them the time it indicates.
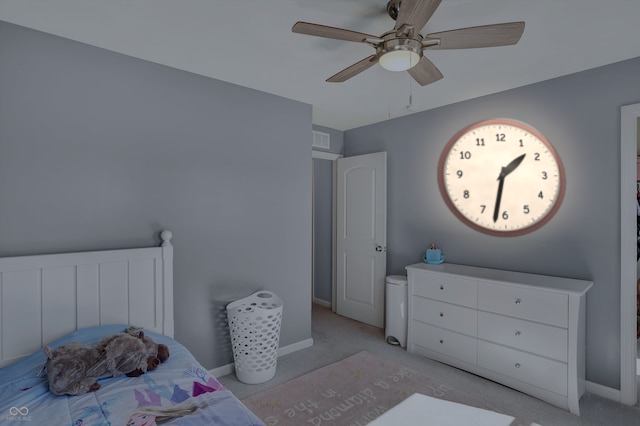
1:32
